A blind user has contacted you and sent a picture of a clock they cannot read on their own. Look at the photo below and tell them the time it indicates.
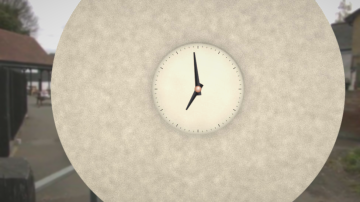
6:59
